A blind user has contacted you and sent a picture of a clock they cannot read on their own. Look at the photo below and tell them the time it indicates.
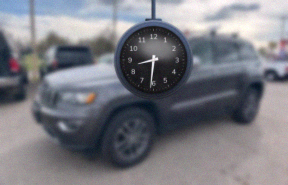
8:31
